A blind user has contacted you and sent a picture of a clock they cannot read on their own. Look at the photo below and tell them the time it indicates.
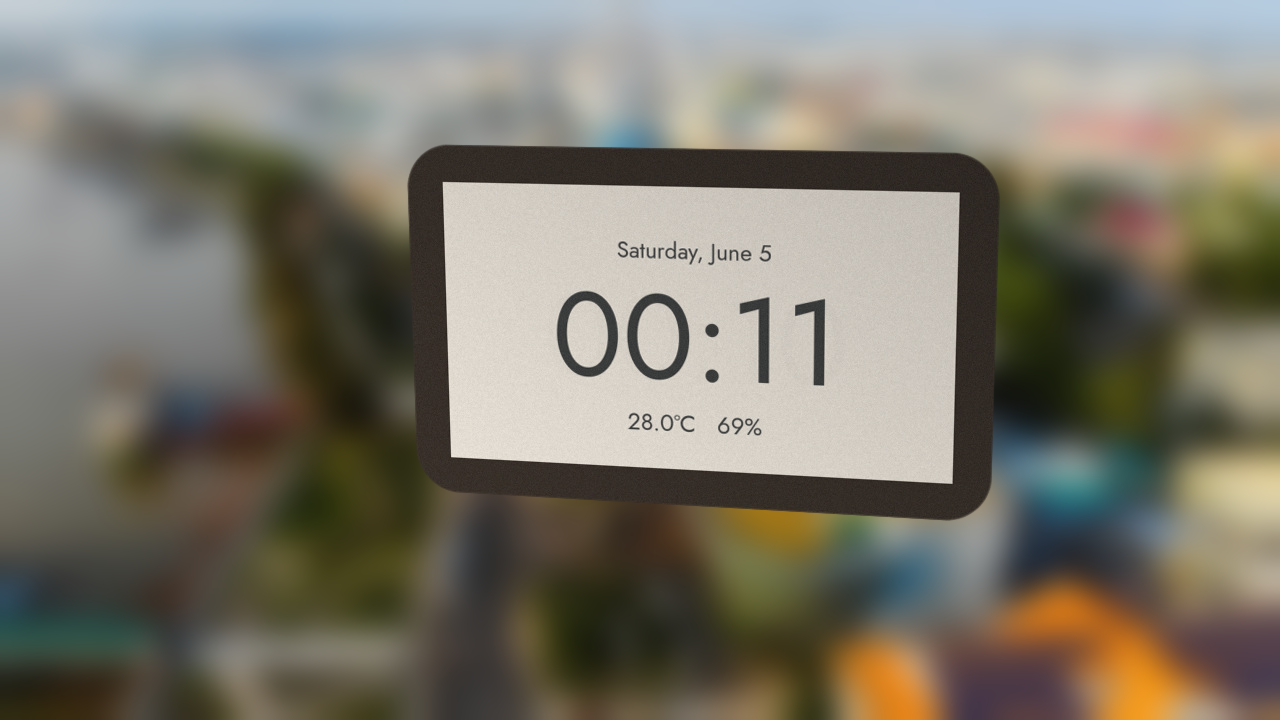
0:11
